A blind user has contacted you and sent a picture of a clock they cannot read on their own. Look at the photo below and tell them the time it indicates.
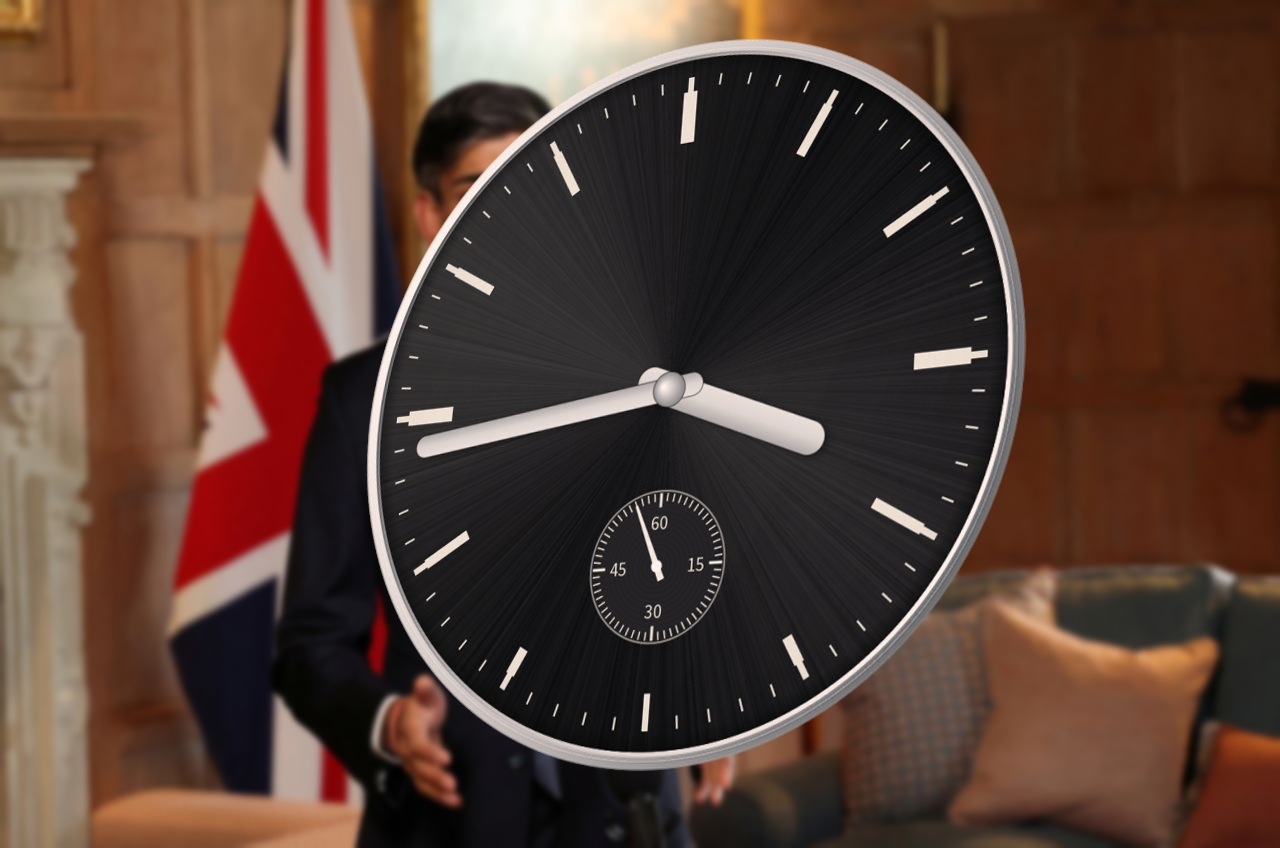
3:43:56
